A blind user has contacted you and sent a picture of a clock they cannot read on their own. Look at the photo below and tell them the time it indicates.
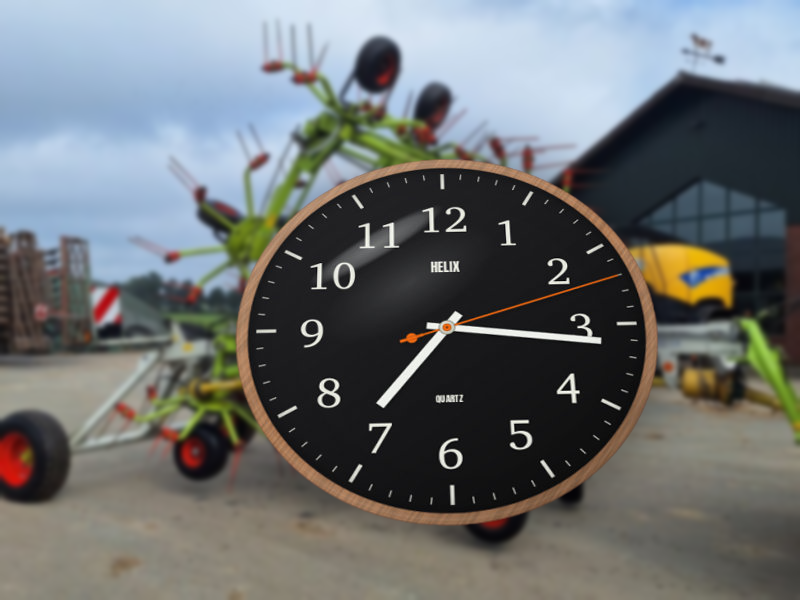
7:16:12
